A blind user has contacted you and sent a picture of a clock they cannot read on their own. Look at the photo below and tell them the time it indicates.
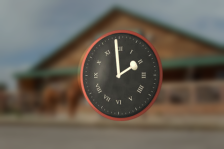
1:59
